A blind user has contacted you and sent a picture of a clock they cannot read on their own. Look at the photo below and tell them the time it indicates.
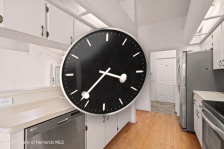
3:37
